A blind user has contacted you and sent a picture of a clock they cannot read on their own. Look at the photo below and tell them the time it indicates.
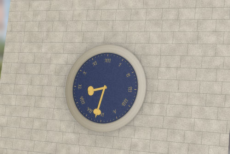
8:32
